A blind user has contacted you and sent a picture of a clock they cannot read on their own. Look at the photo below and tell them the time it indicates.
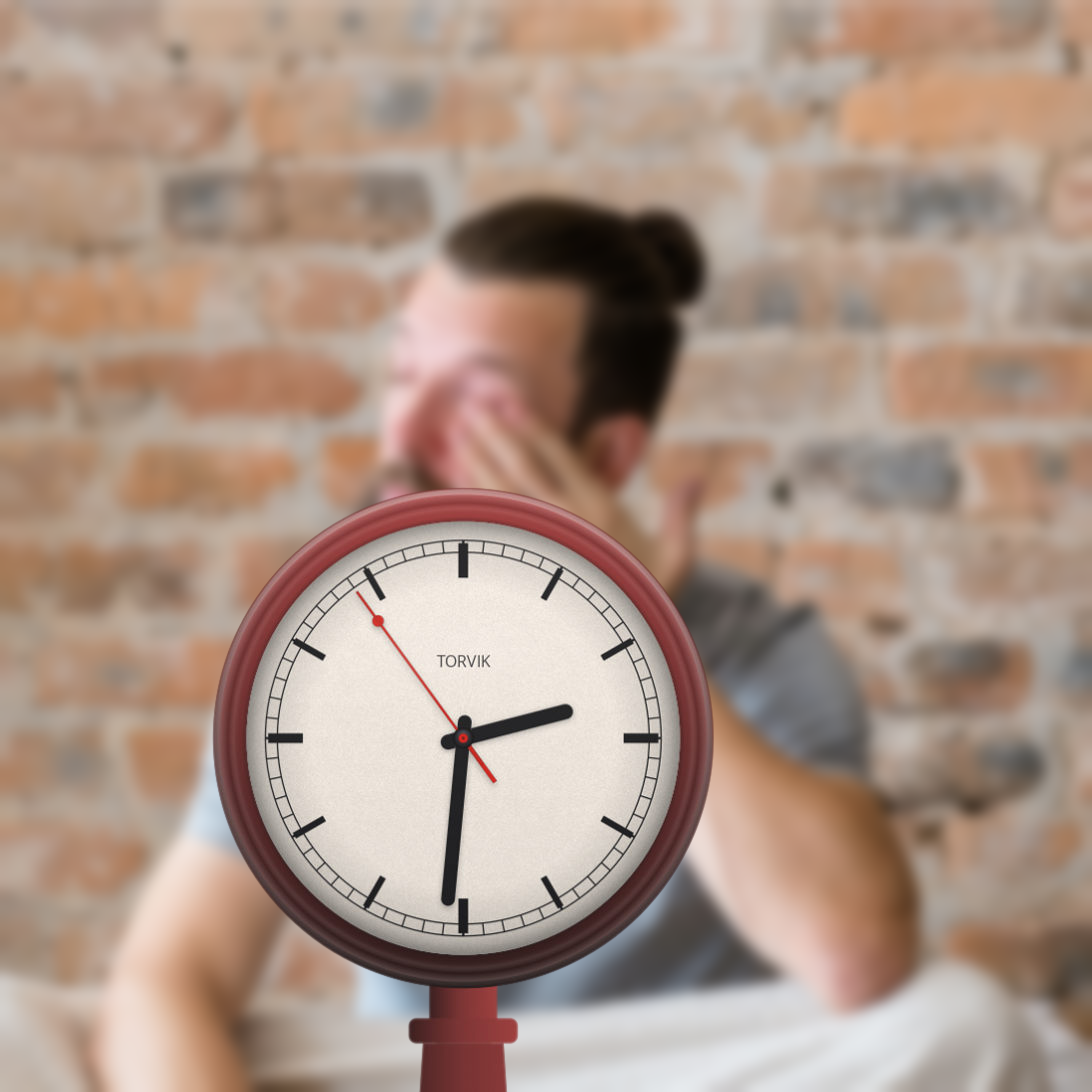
2:30:54
